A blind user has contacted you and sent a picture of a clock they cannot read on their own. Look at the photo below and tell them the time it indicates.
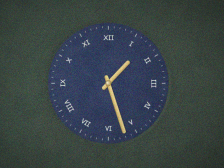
1:27
